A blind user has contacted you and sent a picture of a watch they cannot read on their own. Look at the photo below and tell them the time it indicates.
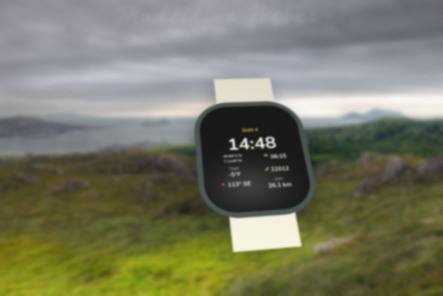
14:48
